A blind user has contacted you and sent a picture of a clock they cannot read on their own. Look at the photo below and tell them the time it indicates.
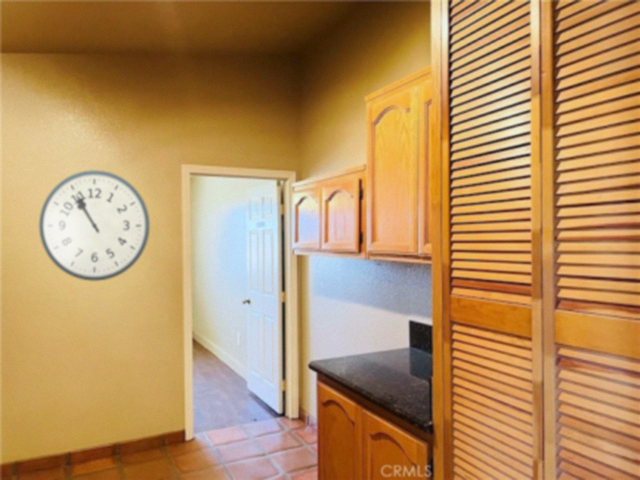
10:55
